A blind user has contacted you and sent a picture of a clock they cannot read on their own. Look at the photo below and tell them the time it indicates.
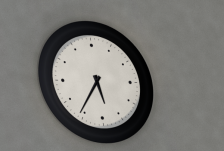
5:36
